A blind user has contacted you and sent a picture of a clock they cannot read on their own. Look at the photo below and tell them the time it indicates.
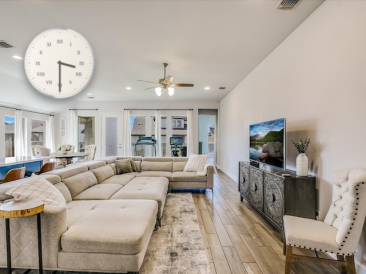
3:30
